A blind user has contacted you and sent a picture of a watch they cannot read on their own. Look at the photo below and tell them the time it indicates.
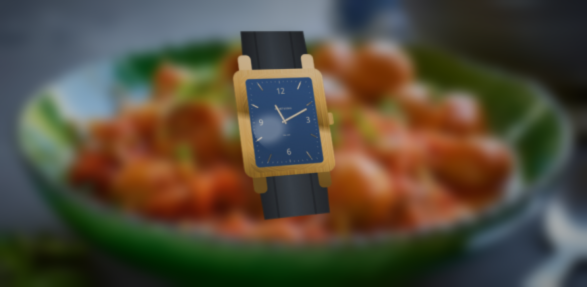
11:11
